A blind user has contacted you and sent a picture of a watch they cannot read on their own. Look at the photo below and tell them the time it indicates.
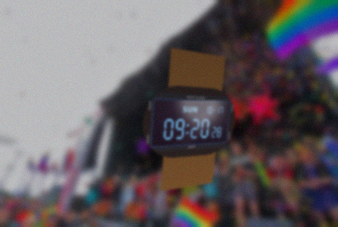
9:20
